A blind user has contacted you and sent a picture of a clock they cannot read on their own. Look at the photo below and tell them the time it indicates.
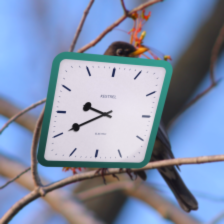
9:40
